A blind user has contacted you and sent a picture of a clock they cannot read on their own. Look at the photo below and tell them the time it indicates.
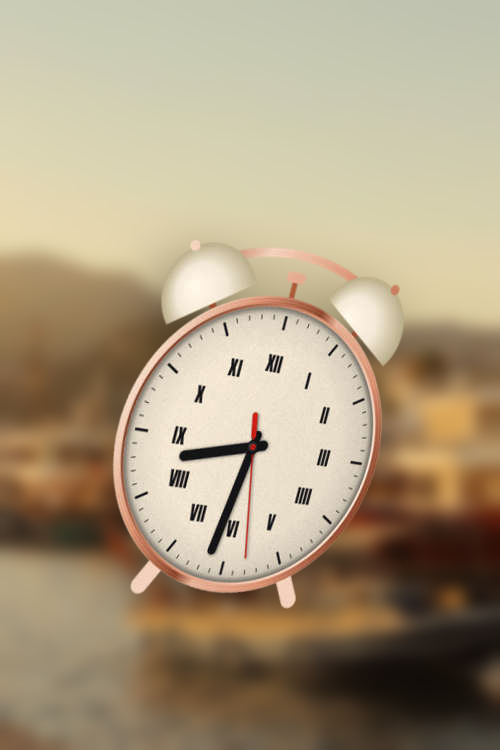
8:31:28
